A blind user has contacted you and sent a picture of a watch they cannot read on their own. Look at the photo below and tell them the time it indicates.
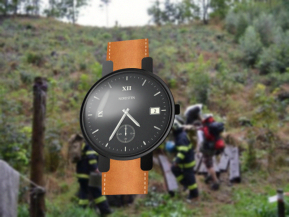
4:35
